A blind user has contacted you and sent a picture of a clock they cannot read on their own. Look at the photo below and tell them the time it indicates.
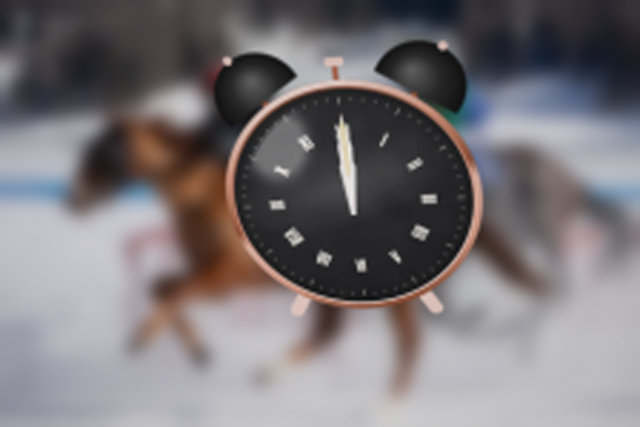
12:00
